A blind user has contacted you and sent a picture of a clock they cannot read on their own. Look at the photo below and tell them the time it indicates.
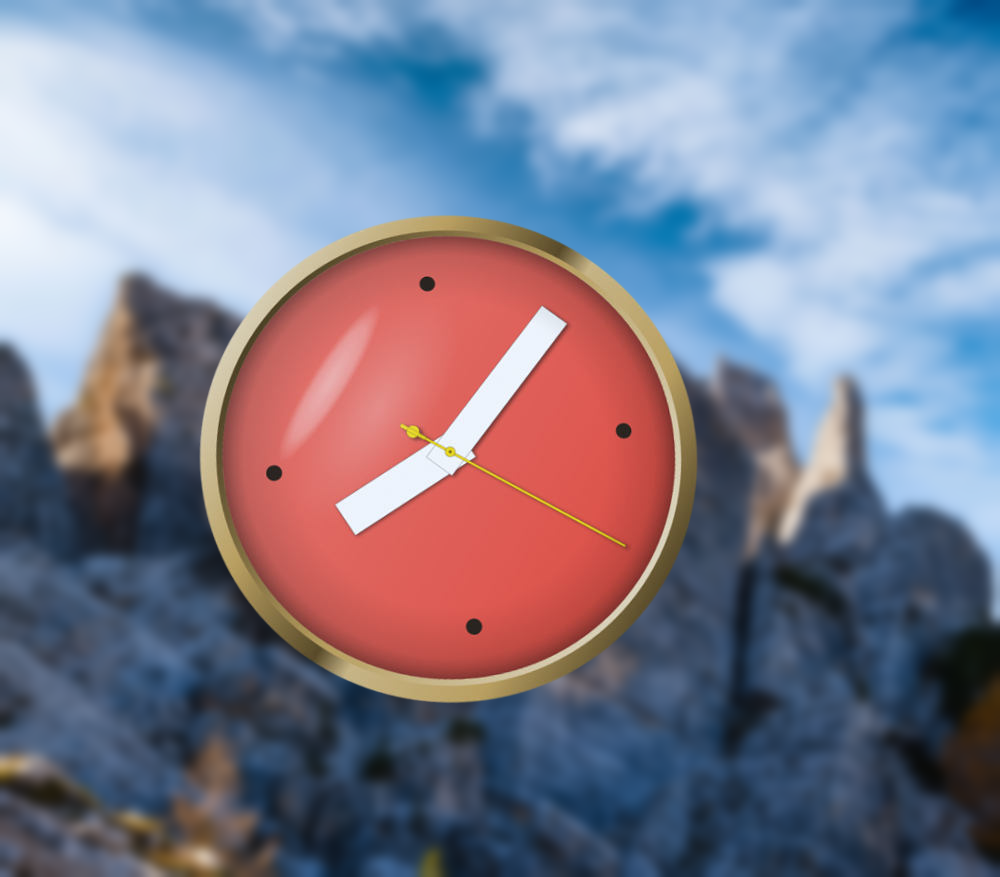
8:07:21
